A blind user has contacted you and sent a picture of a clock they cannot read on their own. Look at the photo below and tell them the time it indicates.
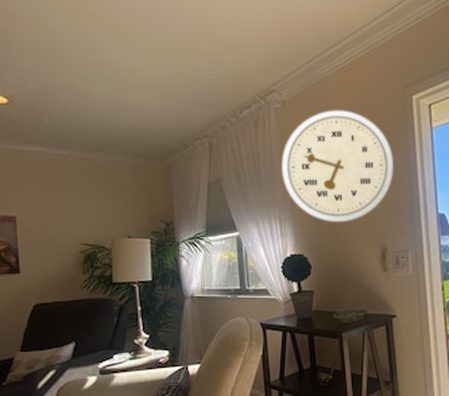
6:48
